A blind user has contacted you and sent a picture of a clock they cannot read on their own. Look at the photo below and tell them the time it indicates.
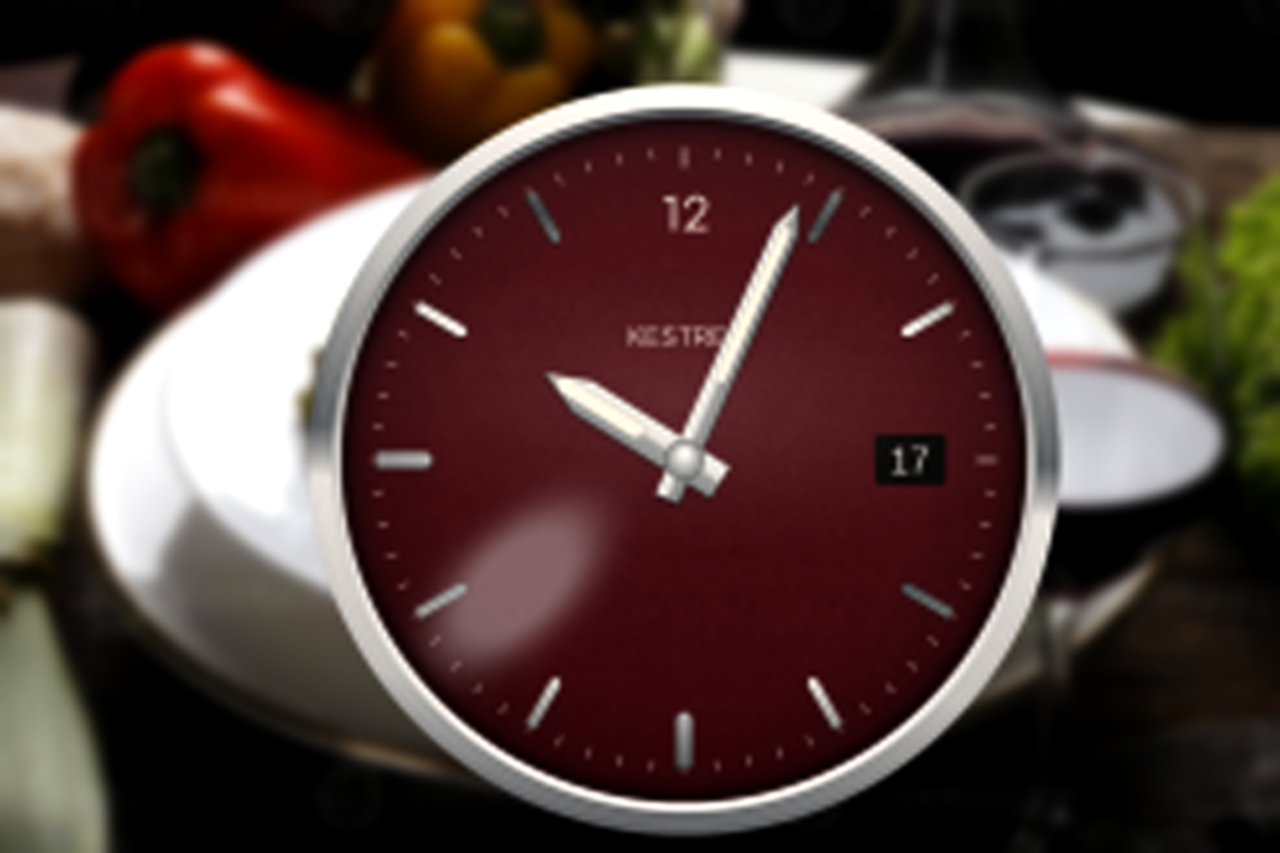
10:04
